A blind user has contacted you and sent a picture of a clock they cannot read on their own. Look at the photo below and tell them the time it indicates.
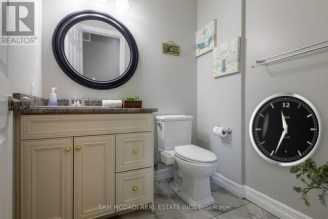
11:34
